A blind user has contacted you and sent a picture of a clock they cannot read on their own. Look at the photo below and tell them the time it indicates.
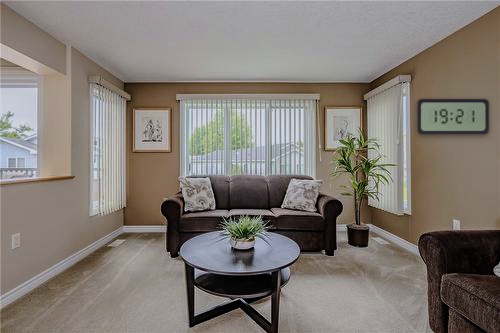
19:21
